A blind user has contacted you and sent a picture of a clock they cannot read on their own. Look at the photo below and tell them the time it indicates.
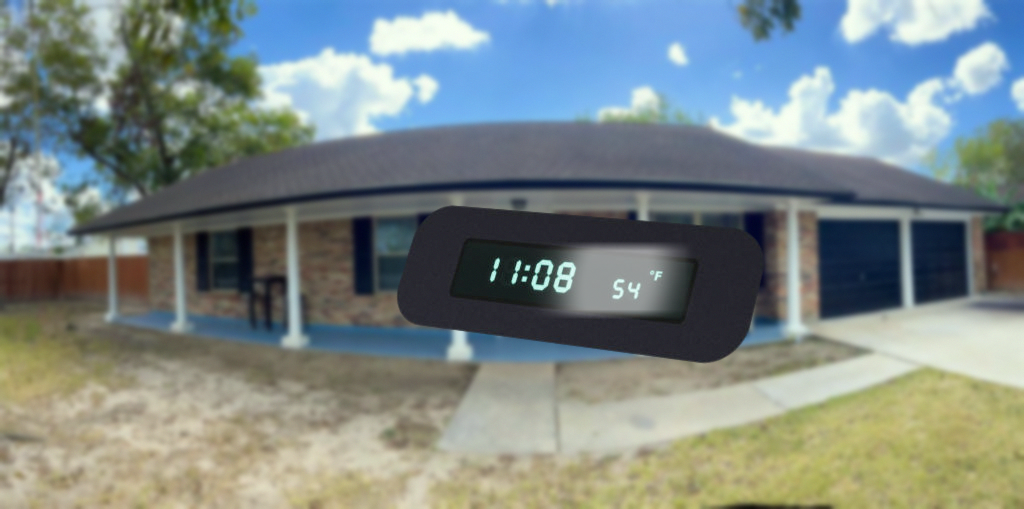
11:08
